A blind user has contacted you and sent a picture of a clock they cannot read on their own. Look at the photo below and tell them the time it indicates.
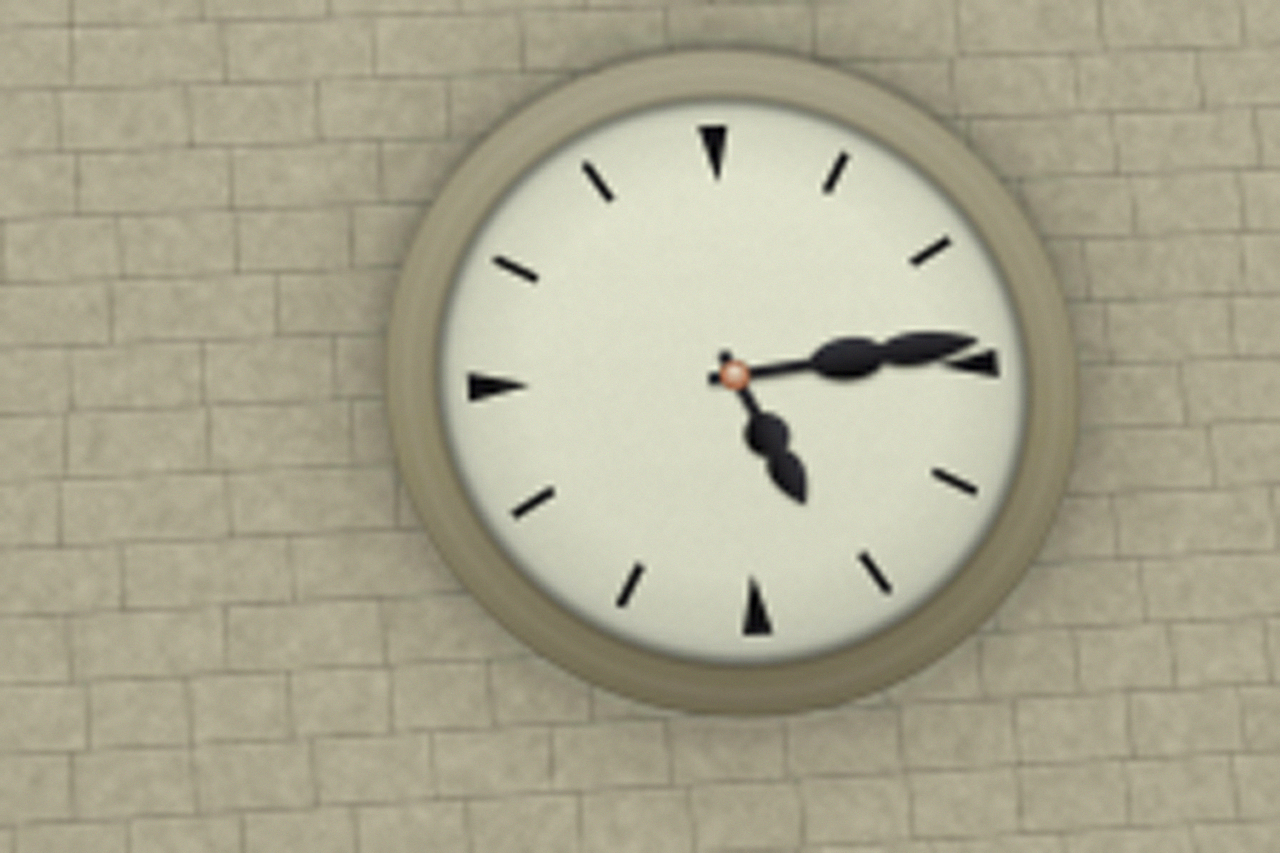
5:14
